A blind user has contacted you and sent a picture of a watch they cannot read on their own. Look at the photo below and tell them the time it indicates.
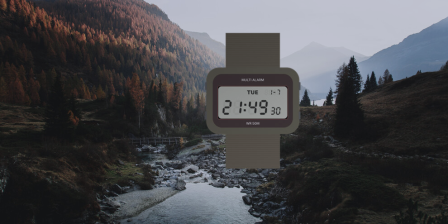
21:49:30
